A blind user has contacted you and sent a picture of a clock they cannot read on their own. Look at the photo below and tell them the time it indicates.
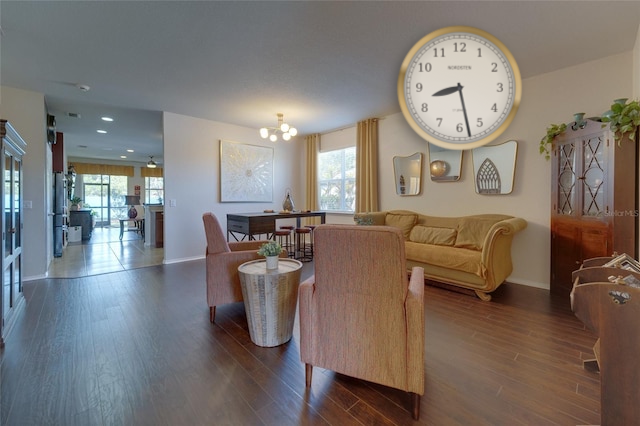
8:28
